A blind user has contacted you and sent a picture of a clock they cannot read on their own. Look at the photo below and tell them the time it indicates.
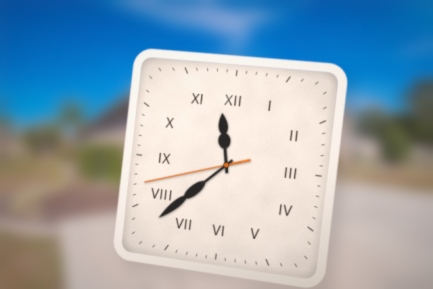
11:37:42
